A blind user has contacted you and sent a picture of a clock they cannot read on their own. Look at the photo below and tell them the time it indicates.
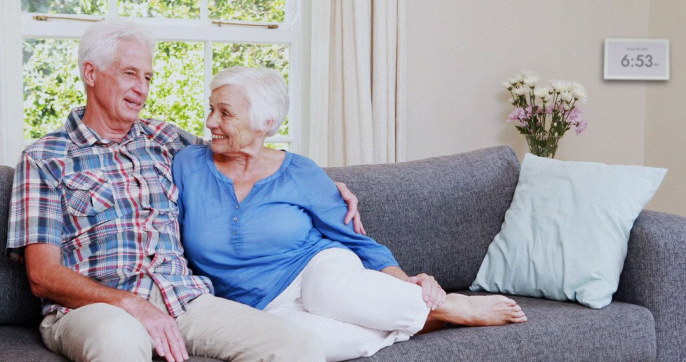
6:53
